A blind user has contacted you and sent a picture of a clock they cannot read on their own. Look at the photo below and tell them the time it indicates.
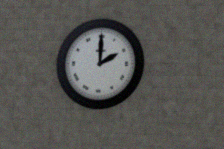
2:00
